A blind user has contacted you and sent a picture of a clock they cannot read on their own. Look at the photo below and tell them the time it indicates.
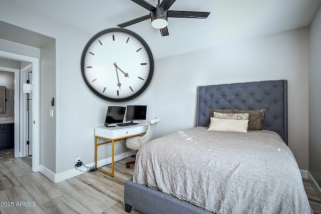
4:29
